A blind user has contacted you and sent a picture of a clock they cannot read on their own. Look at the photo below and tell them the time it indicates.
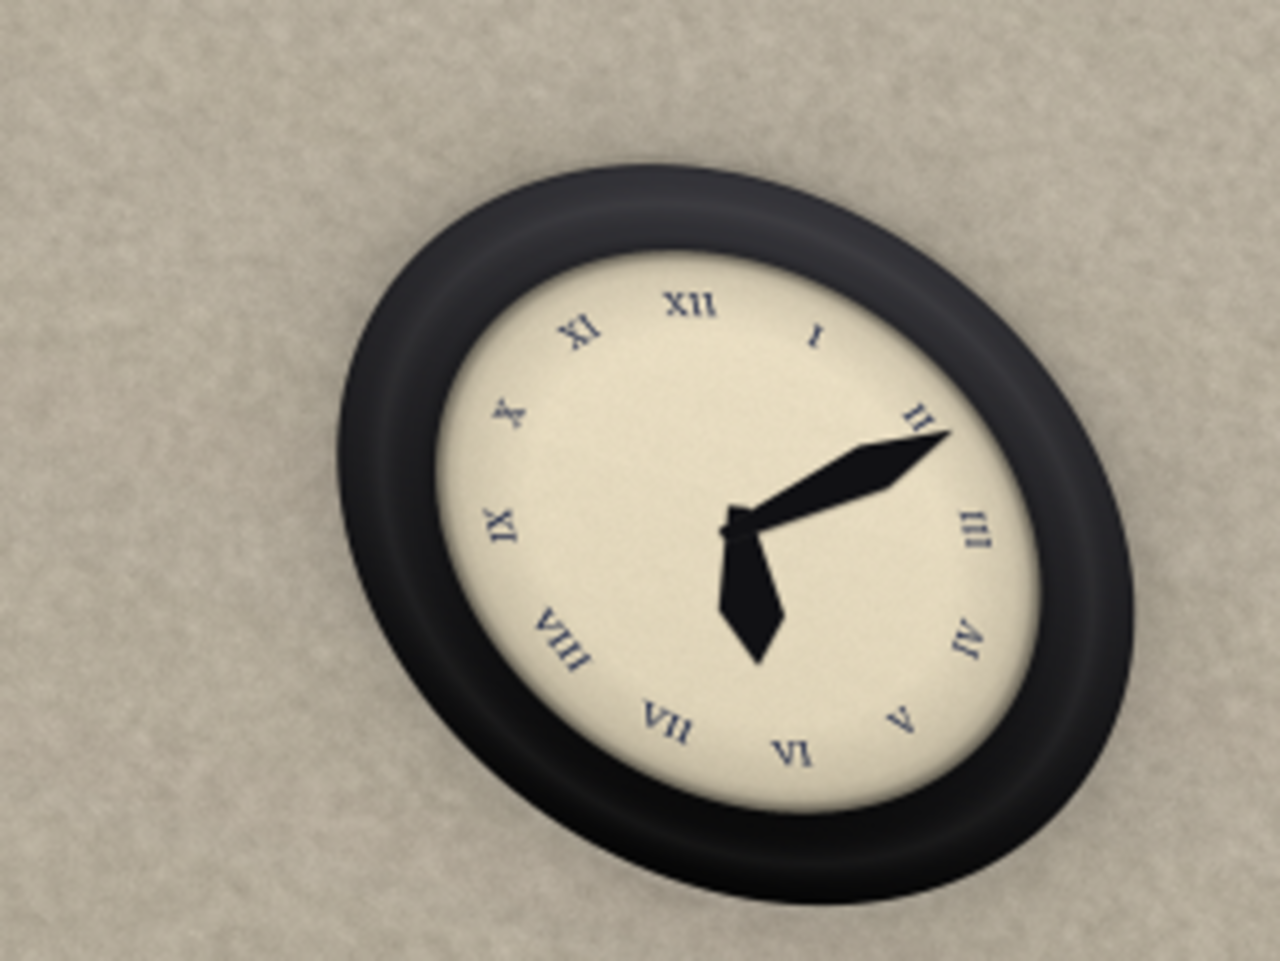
6:11
